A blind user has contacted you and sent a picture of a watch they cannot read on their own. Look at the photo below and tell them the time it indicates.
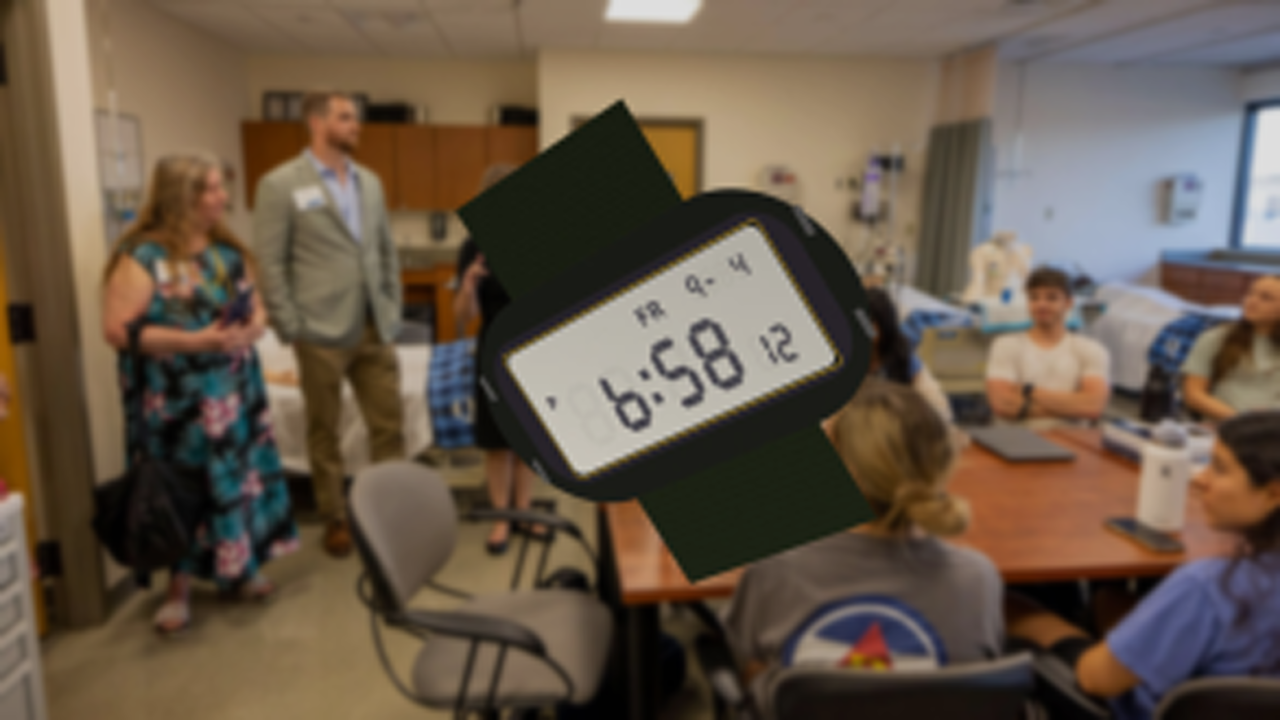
6:58:12
